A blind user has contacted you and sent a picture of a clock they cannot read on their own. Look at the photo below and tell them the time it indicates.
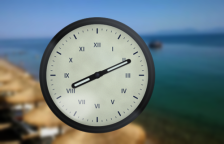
8:11
